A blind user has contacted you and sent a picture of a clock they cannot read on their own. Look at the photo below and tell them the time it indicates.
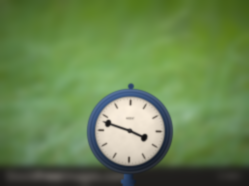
3:48
